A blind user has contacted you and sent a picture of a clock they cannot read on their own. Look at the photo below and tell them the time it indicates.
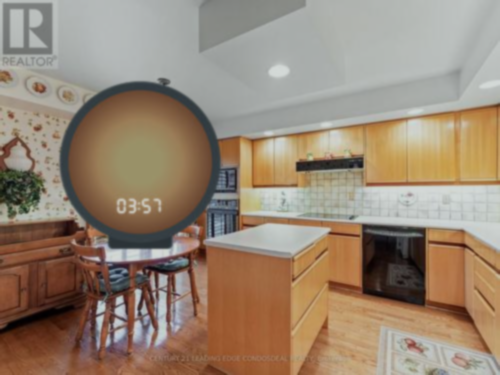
3:57
